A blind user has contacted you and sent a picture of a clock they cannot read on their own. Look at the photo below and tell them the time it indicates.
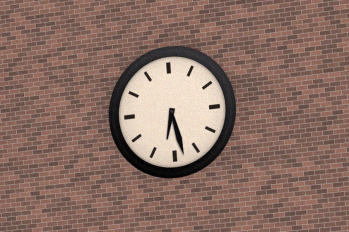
6:28
